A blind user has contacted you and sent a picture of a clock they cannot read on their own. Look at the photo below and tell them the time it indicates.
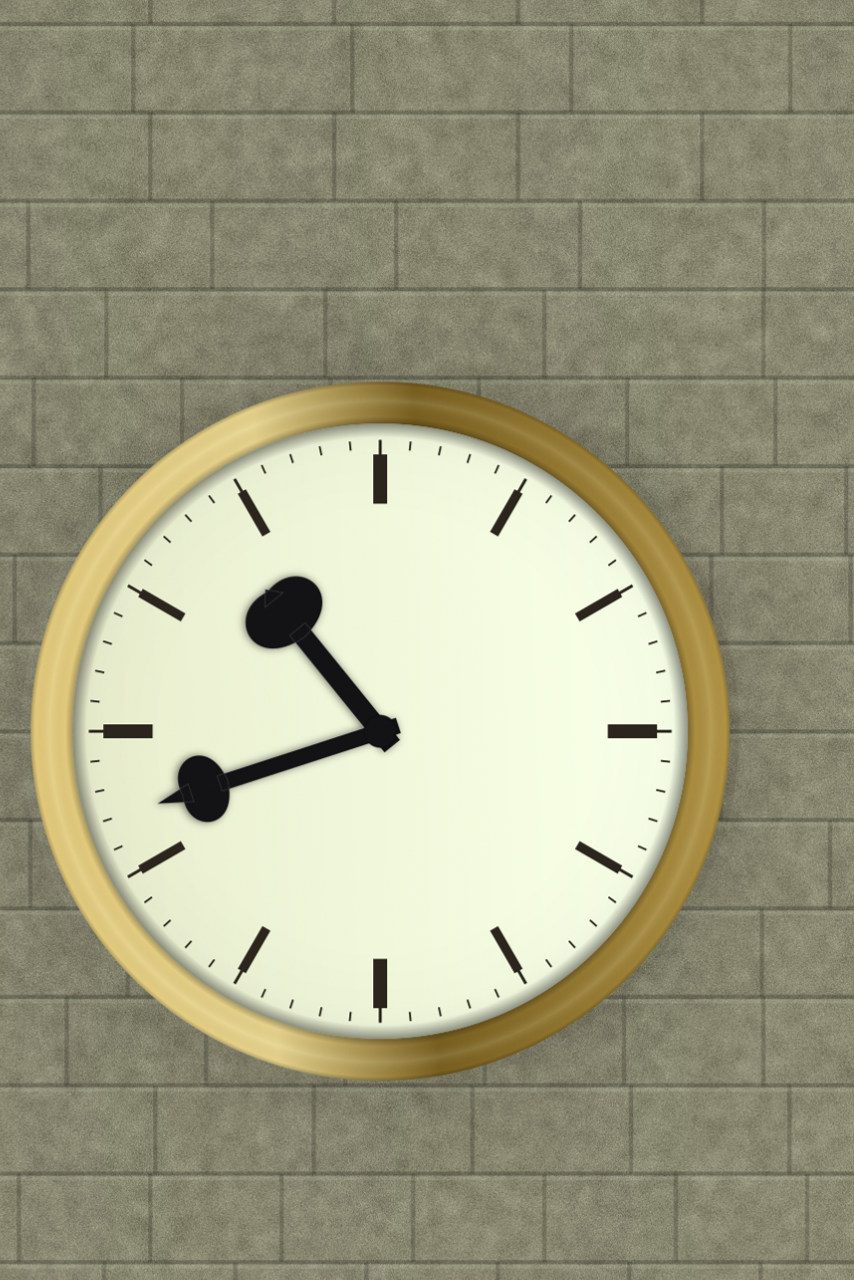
10:42
